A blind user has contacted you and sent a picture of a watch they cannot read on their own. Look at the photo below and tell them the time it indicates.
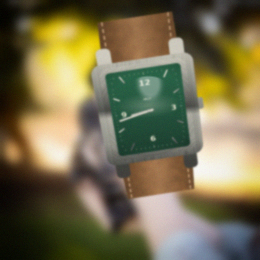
8:43
